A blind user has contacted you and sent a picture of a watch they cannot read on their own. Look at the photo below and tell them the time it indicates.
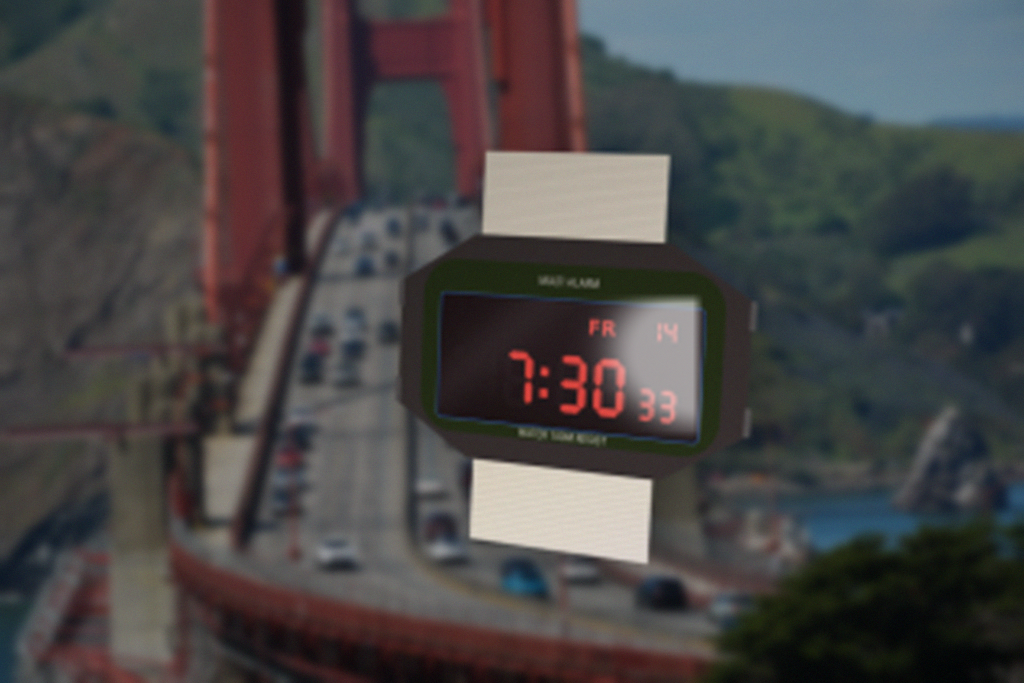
7:30:33
